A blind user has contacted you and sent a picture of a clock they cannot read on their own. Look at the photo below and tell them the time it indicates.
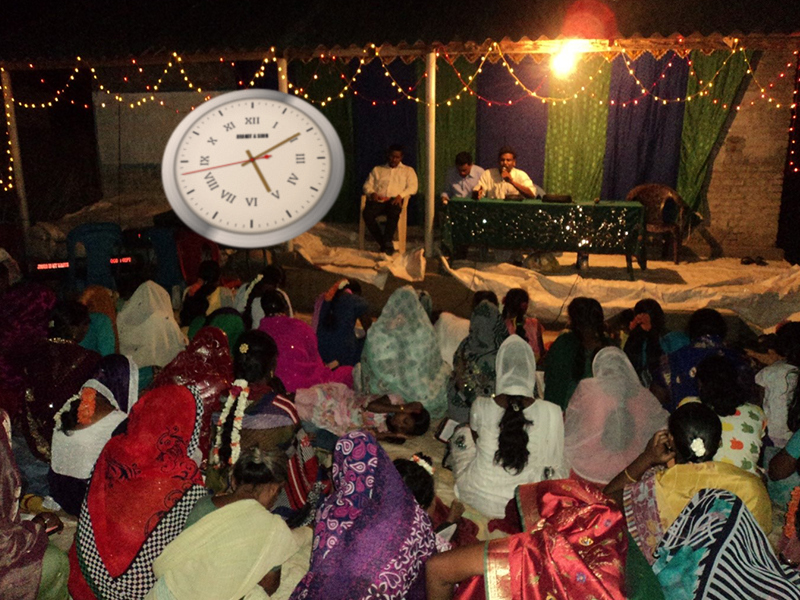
5:09:43
